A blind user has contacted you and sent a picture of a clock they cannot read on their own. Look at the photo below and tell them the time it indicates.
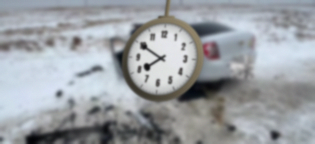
7:50
